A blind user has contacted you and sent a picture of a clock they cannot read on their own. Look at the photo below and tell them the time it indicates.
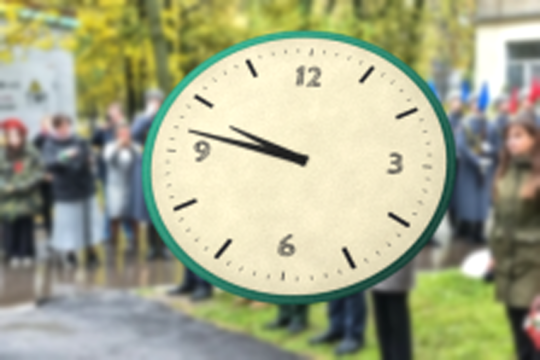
9:47
